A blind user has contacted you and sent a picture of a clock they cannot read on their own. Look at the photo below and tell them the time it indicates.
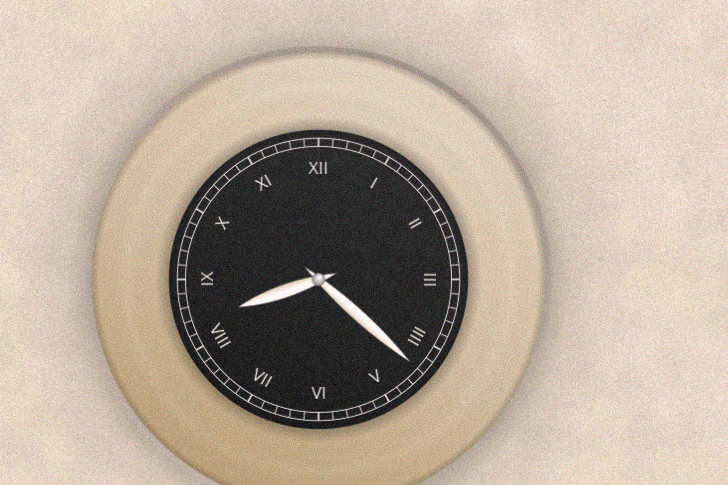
8:22
